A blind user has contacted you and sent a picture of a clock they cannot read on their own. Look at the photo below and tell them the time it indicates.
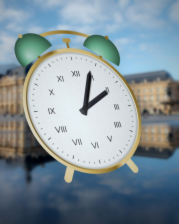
2:04
